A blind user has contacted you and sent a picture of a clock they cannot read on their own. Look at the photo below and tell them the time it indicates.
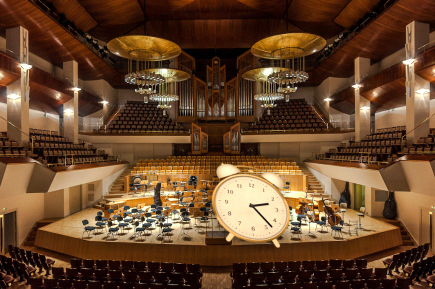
2:23
